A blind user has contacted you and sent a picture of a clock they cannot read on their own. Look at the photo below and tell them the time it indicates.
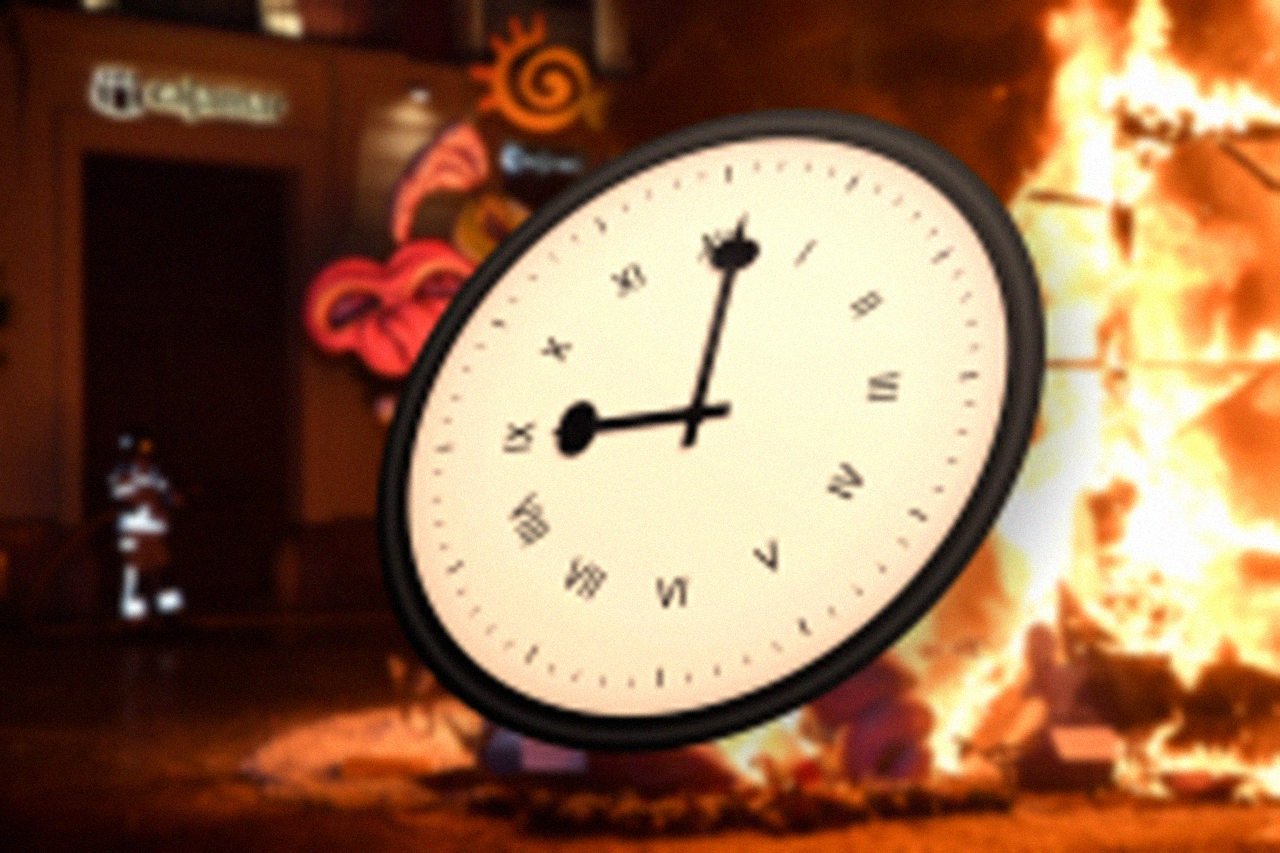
9:01
